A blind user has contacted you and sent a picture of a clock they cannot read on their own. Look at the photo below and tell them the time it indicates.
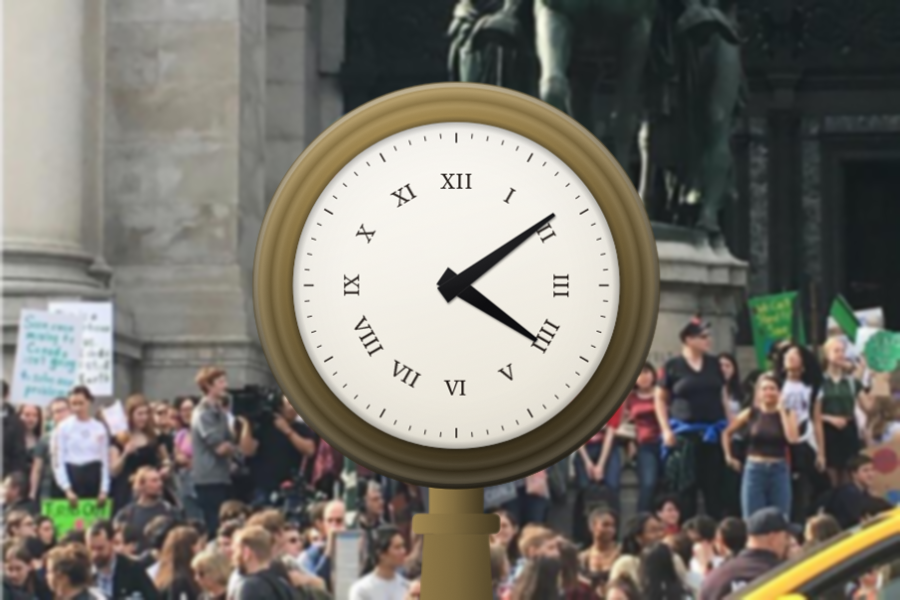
4:09
